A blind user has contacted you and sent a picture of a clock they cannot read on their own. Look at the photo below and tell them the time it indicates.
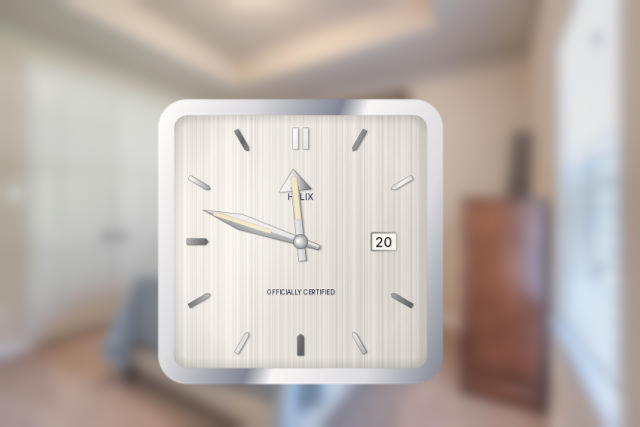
11:48
